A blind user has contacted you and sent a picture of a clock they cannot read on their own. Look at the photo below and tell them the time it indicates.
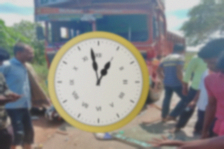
12:58
